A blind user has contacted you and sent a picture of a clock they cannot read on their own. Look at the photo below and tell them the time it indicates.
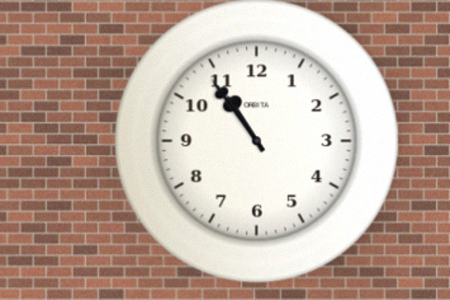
10:54
